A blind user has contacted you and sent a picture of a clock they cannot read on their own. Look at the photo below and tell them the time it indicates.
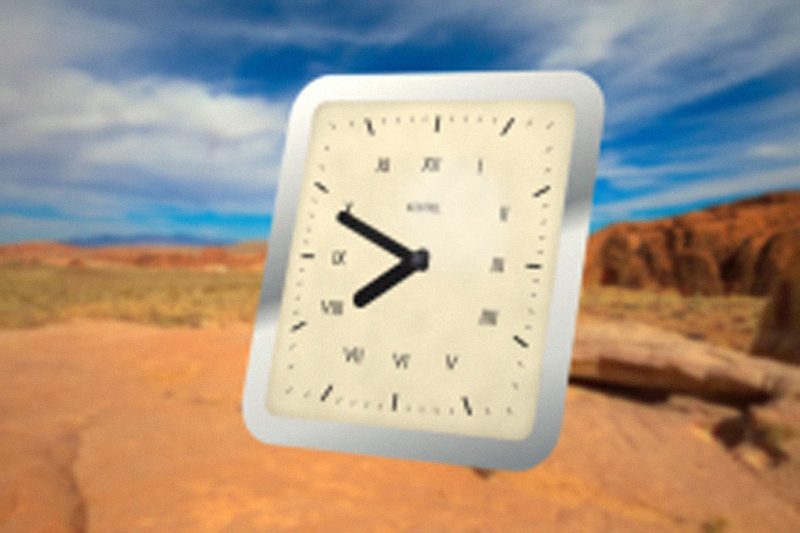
7:49
